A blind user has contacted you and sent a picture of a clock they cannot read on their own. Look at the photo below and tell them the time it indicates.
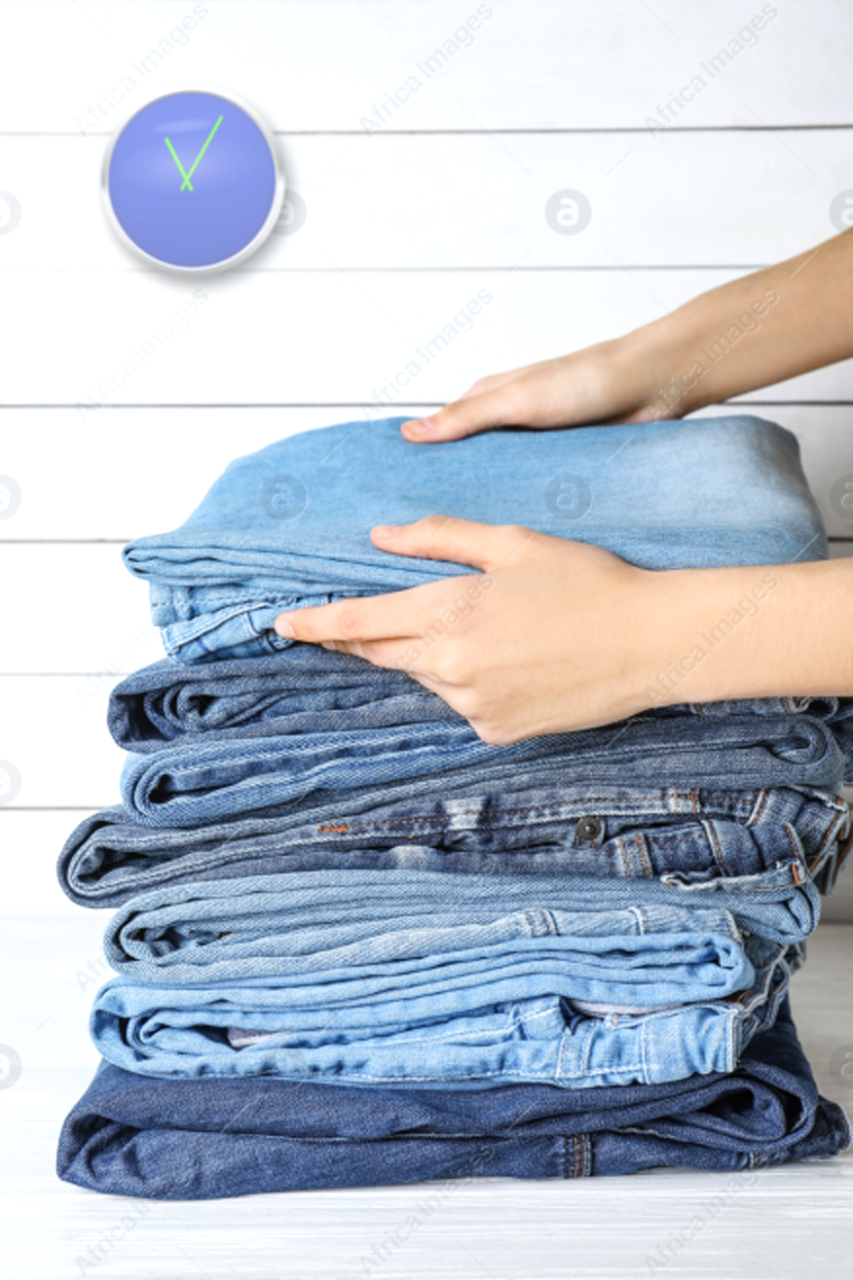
11:05
